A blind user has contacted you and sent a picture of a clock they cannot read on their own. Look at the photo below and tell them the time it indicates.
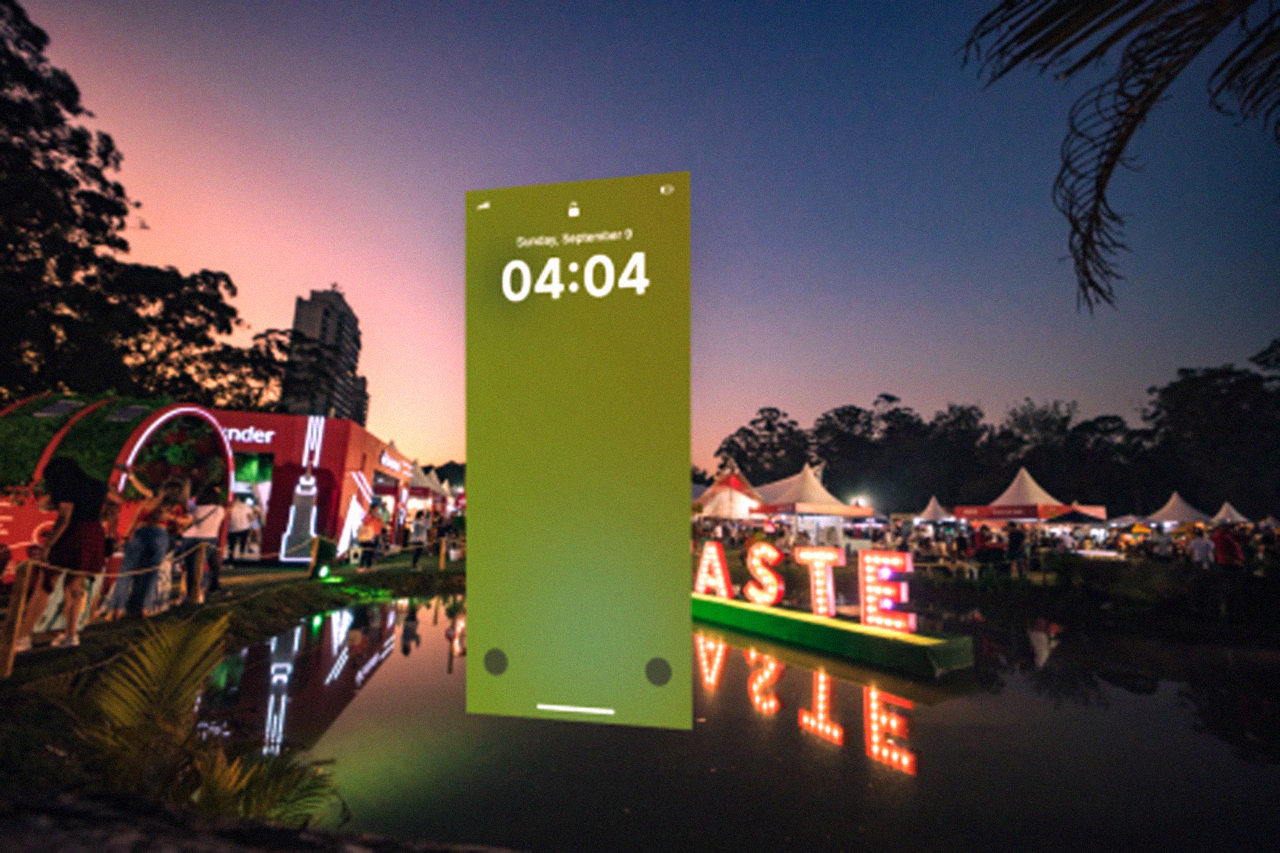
4:04
